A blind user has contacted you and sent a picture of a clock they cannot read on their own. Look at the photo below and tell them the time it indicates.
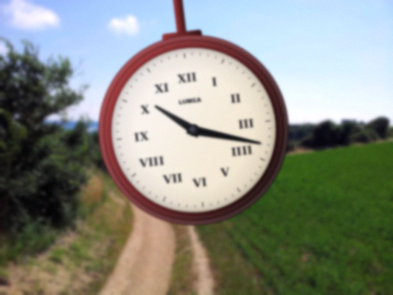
10:18
